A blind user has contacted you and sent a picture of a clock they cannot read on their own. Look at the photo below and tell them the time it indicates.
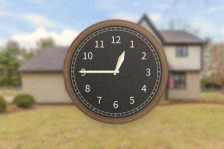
12:45
